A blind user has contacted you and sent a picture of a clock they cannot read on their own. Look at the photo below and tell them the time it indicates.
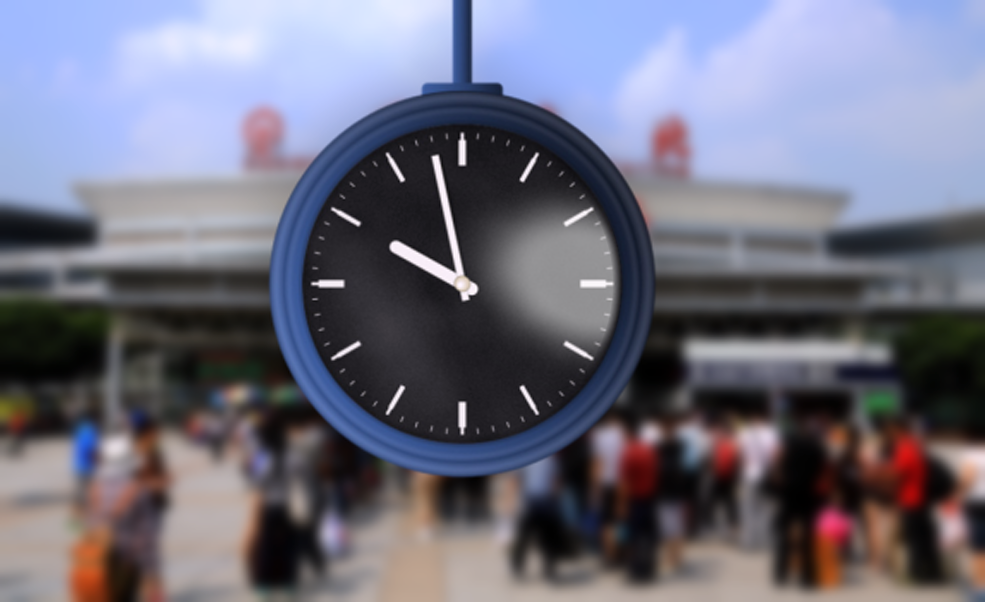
9:58
